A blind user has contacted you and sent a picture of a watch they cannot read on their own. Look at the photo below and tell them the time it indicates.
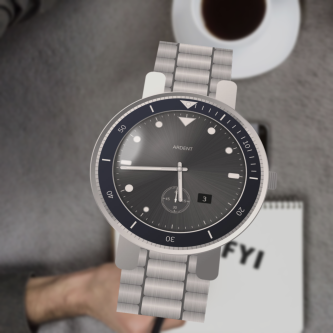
5:44
